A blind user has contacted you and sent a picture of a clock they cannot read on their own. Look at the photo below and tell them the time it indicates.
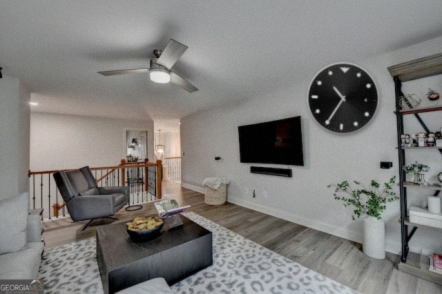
10:35
